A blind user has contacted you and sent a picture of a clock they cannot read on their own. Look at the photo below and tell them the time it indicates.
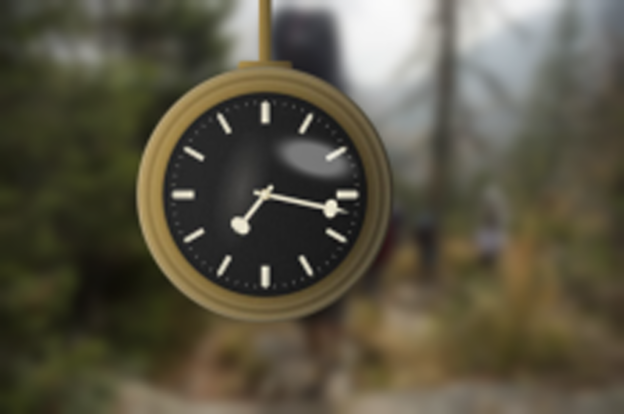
7:17
